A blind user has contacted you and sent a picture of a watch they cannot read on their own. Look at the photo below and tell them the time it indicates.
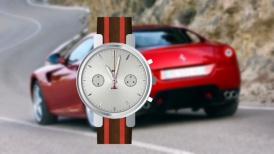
11:02
